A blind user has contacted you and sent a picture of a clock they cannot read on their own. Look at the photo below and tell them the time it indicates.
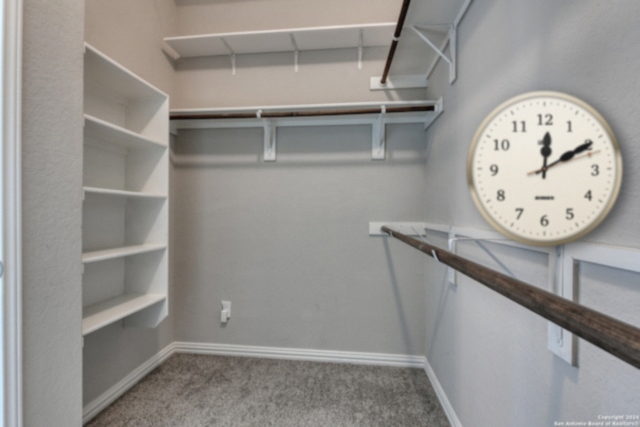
12:10:12
